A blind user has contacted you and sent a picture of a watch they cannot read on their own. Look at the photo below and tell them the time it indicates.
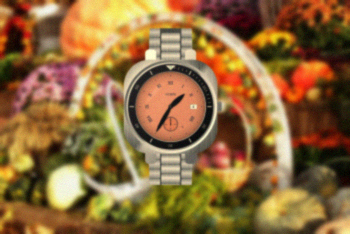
1:35
